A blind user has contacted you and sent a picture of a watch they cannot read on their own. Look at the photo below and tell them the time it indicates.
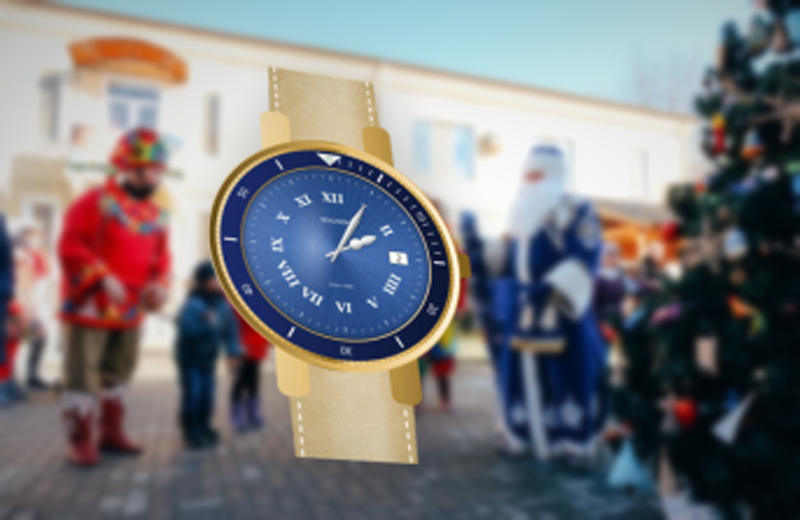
2:05
